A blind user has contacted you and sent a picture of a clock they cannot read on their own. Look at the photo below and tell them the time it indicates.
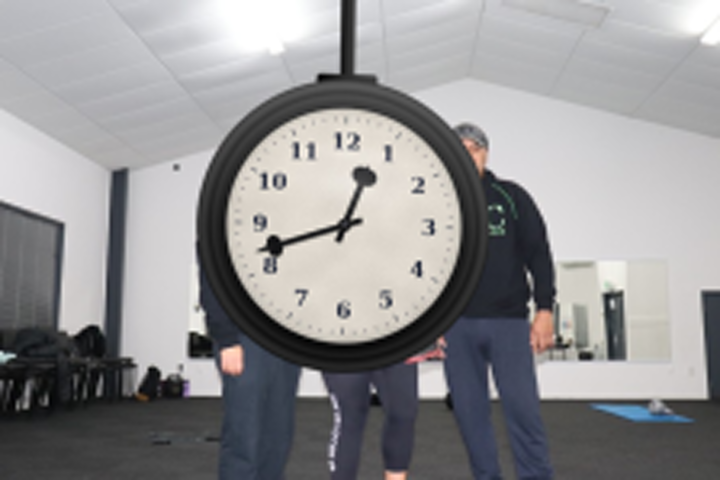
12:42
